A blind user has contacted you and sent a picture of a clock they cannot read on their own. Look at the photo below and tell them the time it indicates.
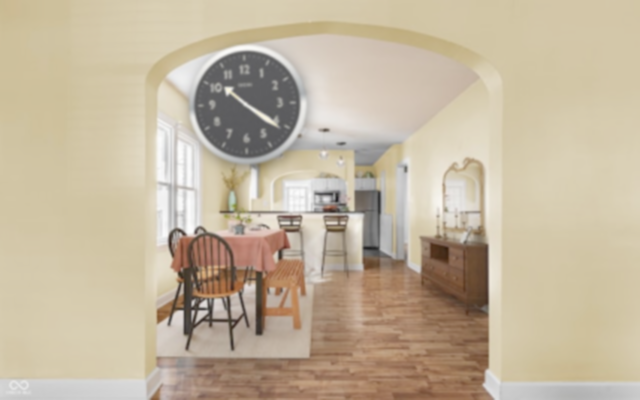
10:21
